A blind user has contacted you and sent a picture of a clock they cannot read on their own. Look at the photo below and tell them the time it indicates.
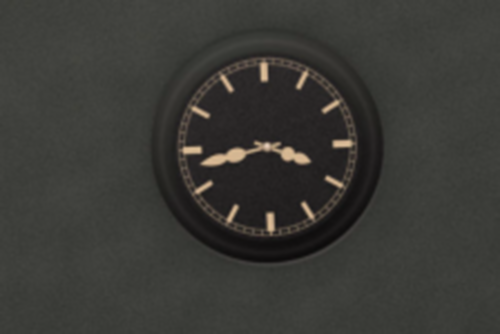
3:43
